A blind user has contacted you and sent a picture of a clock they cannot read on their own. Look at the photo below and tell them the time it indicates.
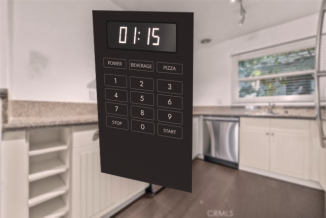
1:15
